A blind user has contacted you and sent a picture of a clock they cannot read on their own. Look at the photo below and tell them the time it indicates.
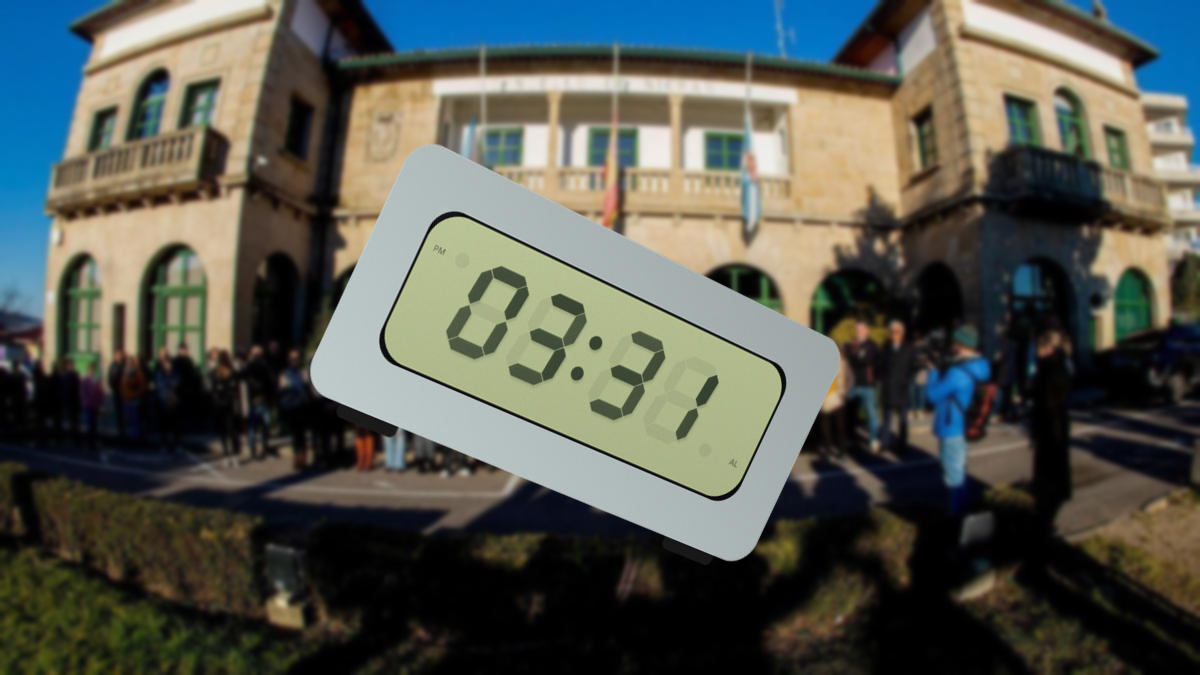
3:31
